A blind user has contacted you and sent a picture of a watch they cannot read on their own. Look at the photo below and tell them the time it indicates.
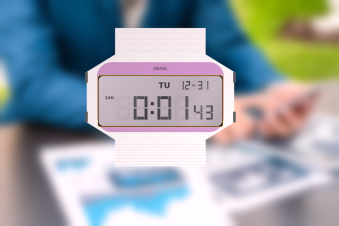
0:01:43
